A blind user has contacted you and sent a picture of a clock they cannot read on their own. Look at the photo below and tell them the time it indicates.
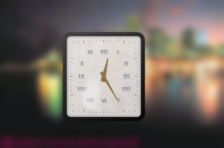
12:25
